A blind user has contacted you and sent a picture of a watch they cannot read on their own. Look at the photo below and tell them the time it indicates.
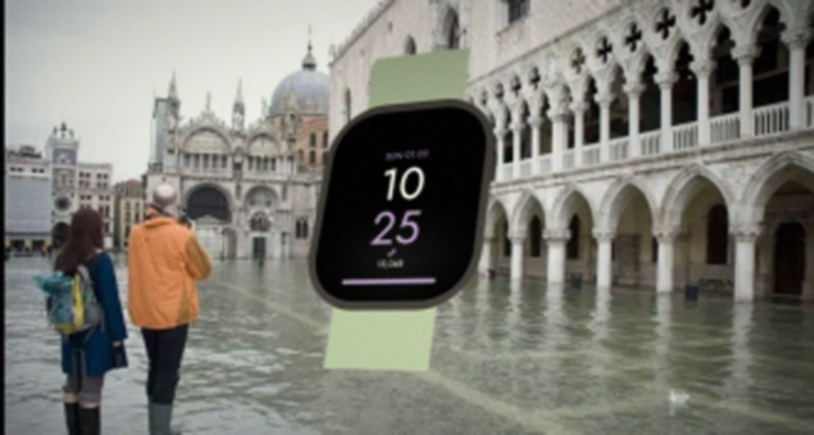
10:25
